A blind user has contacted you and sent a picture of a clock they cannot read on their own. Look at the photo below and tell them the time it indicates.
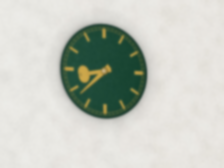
8:38
